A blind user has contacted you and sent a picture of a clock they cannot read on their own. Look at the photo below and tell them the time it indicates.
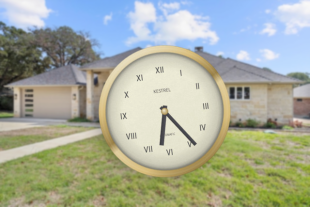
6:24
